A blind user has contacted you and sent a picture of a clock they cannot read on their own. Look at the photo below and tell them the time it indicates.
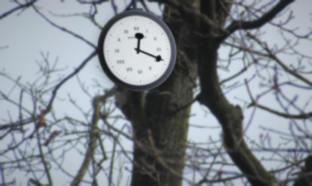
12:19
